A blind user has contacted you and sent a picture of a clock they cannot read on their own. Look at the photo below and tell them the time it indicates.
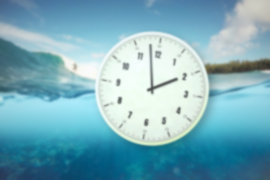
1:58
